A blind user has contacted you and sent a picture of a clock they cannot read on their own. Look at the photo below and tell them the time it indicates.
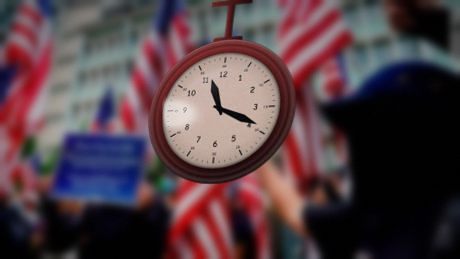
11:19
